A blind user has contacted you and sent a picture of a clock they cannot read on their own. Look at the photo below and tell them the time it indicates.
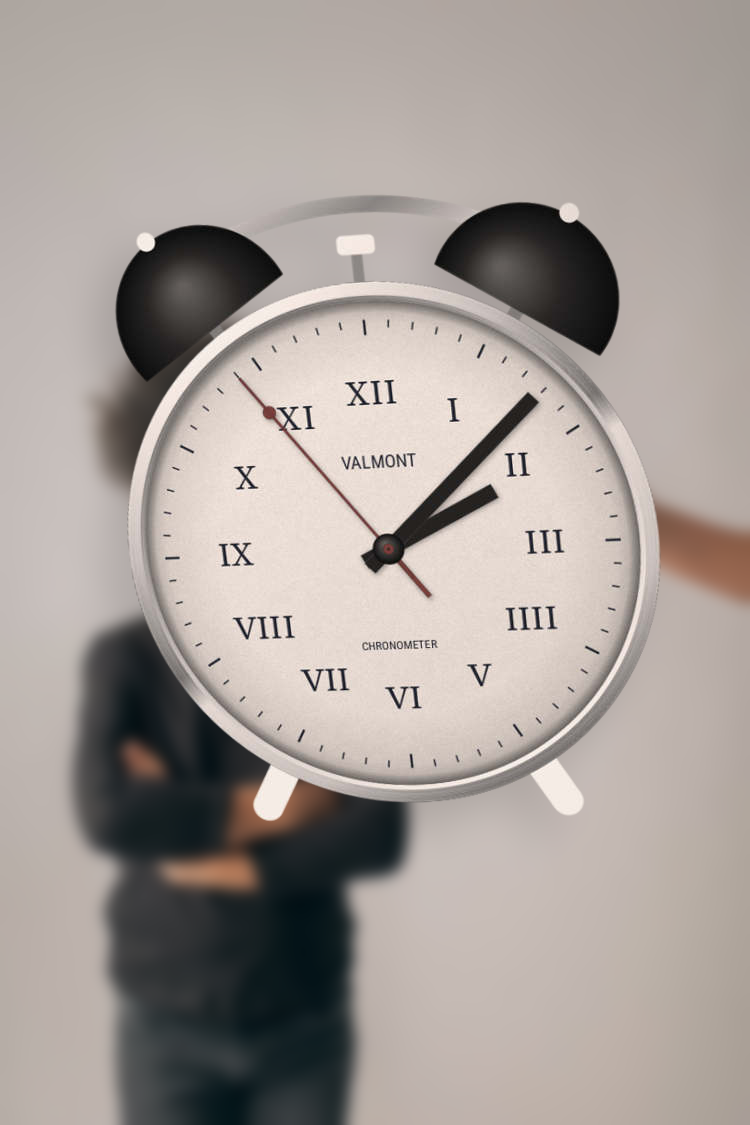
2:07:54
